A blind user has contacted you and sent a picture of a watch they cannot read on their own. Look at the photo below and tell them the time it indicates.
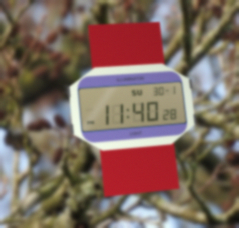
11:40
